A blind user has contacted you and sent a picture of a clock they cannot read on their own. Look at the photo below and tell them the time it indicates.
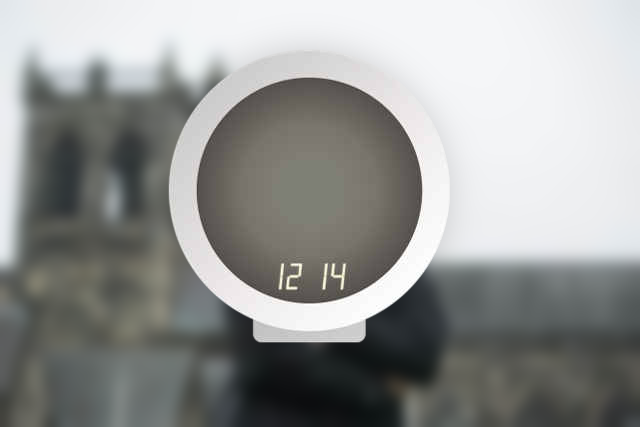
12:14
